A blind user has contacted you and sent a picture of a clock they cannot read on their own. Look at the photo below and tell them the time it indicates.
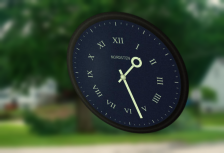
1:27
